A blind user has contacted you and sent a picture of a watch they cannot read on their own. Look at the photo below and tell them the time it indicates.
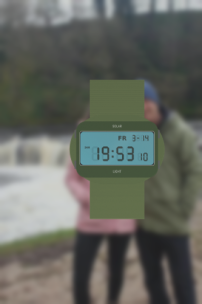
19:53:10
